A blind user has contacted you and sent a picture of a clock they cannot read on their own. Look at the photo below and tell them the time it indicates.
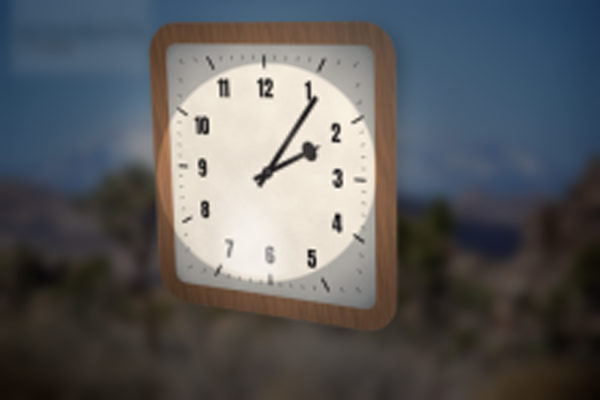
2:06
